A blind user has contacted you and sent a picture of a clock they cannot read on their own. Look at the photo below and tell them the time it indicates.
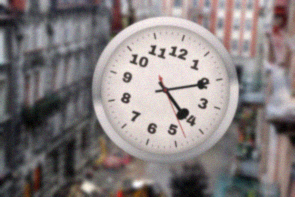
4:10:23
